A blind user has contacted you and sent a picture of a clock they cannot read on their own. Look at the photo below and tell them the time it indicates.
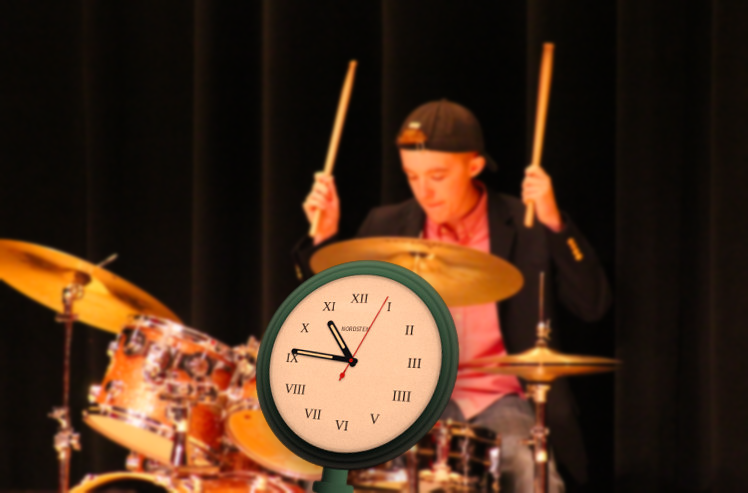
10:46:04
